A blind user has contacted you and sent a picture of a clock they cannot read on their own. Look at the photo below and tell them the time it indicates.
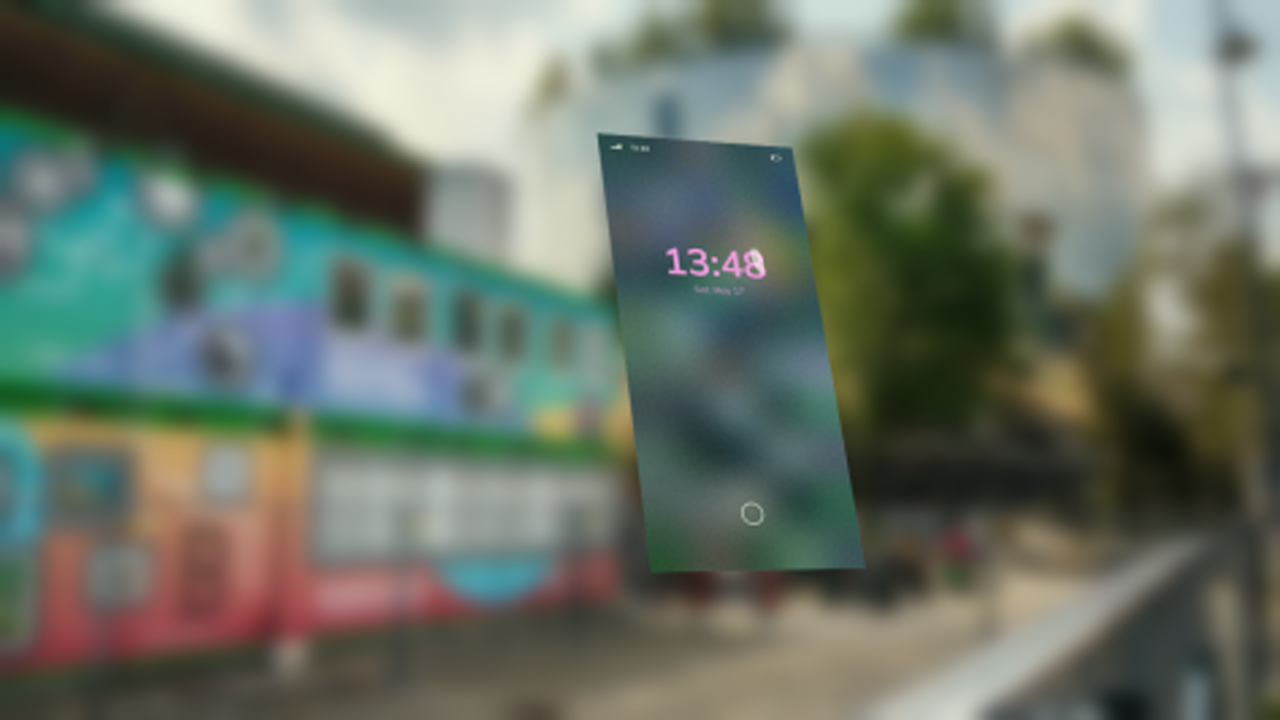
13:48
